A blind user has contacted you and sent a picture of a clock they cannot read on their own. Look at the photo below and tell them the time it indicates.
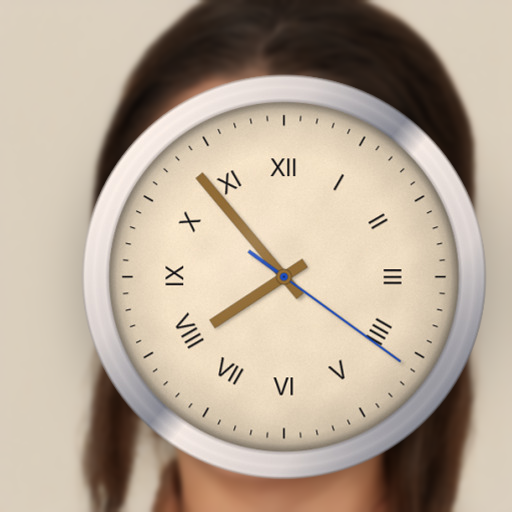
7:53:21
